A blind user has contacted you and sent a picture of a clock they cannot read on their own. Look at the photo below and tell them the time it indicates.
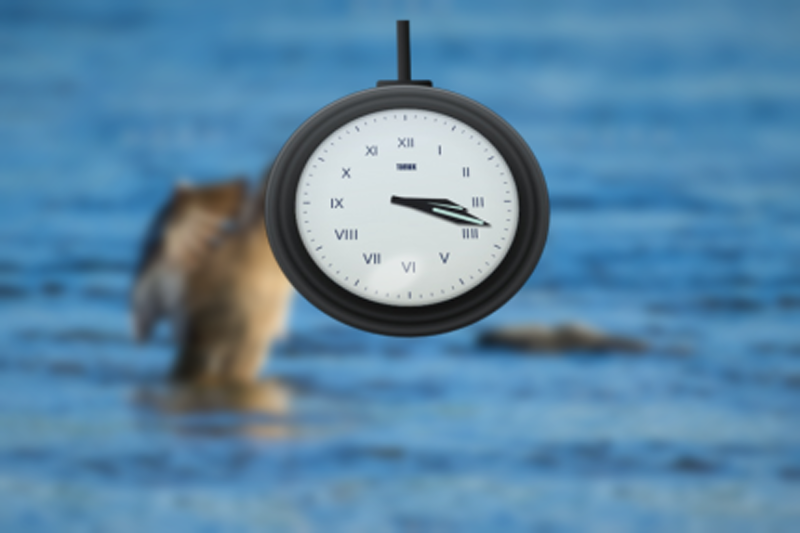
3:18
